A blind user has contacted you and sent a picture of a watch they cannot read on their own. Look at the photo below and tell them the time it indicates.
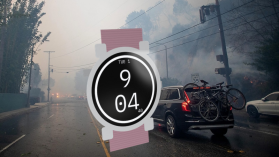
9:04
